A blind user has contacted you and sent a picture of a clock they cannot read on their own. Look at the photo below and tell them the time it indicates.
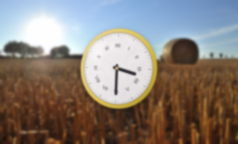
3:30
